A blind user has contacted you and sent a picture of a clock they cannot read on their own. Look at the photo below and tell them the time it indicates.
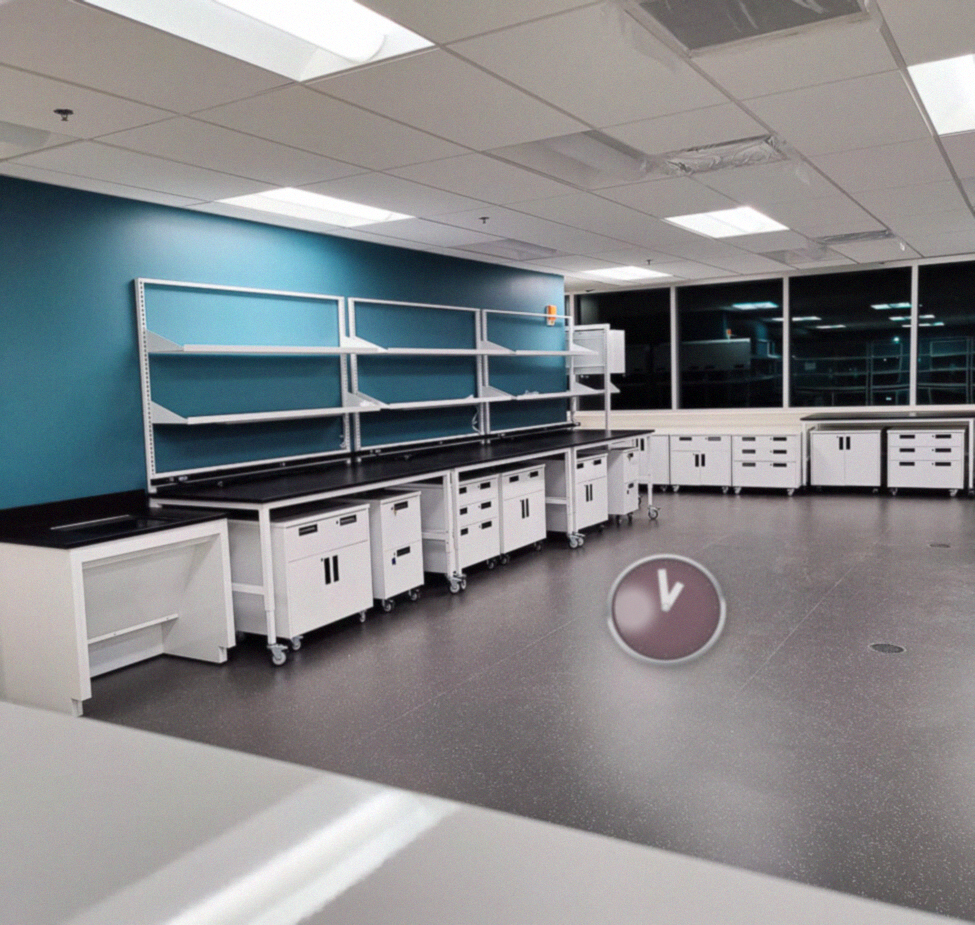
12:59
